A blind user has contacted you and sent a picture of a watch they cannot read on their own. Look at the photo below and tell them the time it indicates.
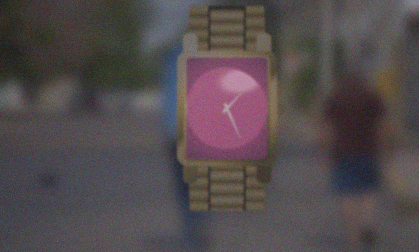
1:26
